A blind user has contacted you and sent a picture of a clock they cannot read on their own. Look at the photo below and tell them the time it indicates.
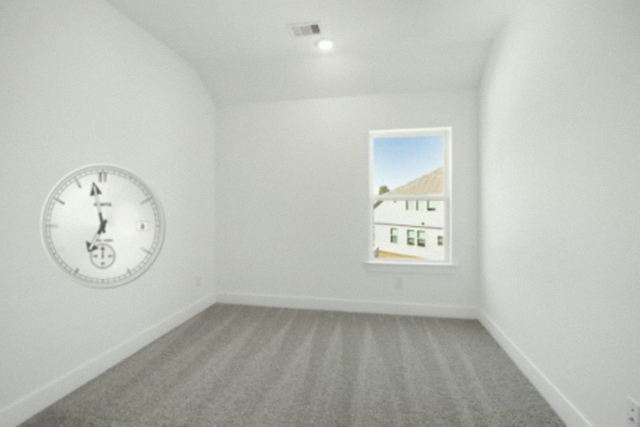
6:58
